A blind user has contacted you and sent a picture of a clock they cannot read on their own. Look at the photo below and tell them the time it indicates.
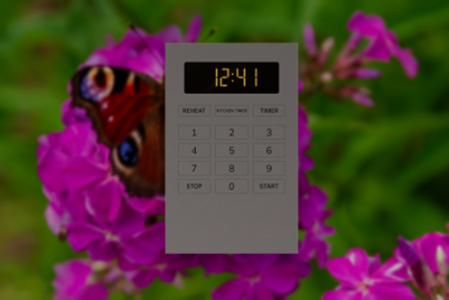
12:41
